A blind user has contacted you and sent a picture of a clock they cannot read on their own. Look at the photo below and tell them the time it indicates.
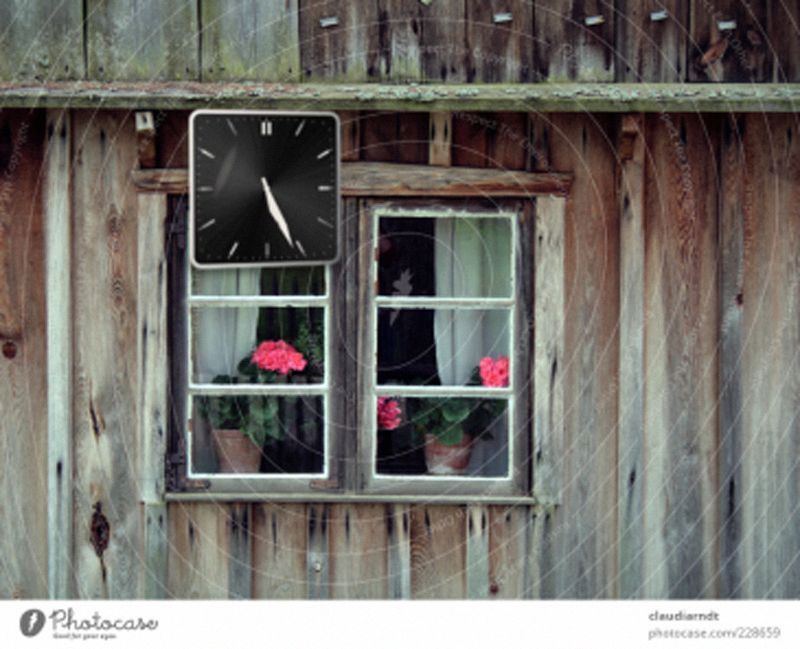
5:26
